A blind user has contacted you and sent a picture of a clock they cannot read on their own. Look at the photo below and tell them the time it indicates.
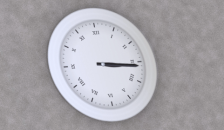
3:16
